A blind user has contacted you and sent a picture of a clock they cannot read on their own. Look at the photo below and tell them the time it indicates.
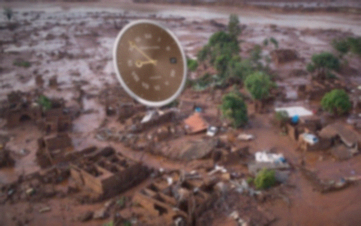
8:52
